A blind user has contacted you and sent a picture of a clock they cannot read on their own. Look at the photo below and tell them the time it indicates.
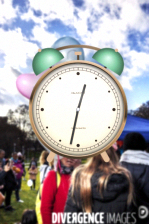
12:32
